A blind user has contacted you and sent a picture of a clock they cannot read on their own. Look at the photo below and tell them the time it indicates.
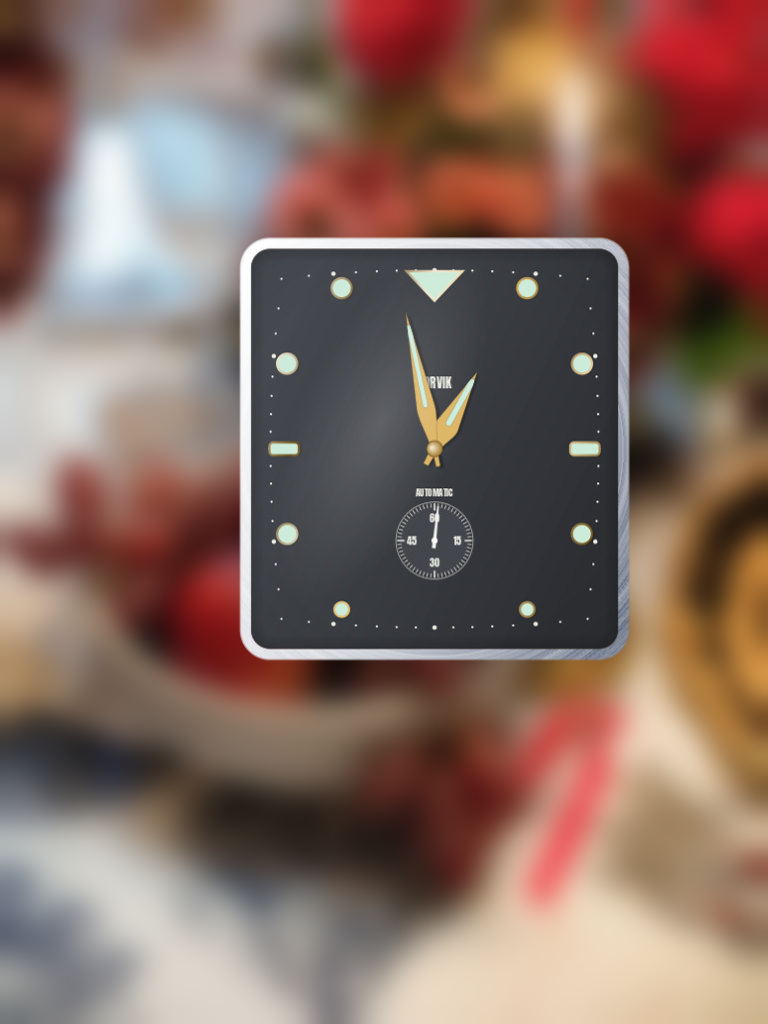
12:58:01
